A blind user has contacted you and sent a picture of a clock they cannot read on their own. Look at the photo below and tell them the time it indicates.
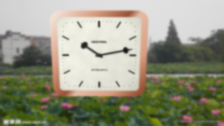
10:13
